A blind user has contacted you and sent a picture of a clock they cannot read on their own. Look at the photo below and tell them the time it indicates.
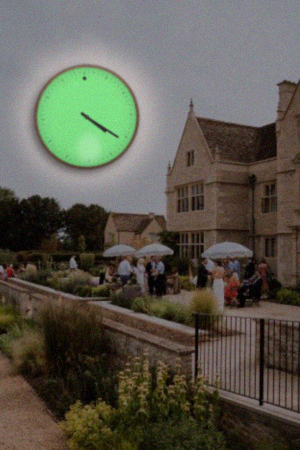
4:21
